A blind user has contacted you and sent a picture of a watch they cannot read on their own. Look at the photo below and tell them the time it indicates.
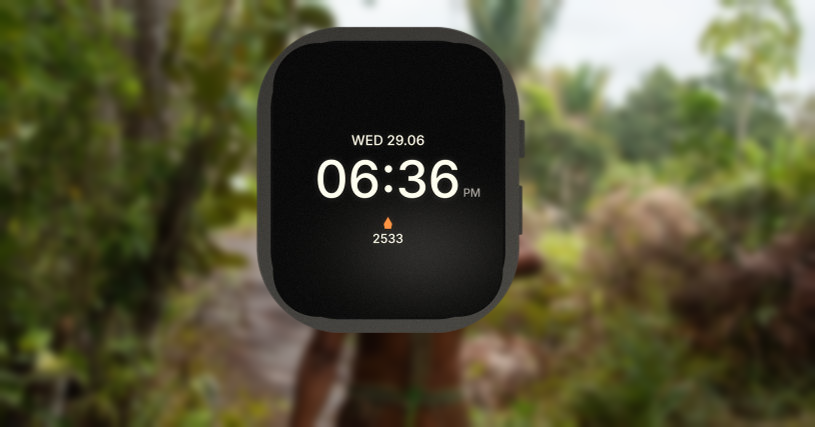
6:36
